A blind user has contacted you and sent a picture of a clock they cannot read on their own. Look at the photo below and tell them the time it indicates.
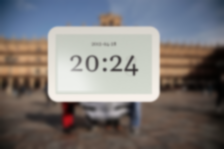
20:24
